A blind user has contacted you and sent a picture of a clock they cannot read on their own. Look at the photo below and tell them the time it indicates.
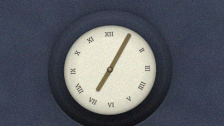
7:05
